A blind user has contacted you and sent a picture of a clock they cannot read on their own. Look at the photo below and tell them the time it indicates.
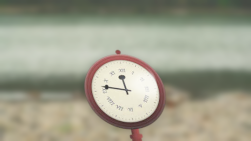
11:47
